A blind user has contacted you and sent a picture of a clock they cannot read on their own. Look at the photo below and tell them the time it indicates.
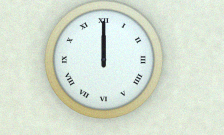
12:00
